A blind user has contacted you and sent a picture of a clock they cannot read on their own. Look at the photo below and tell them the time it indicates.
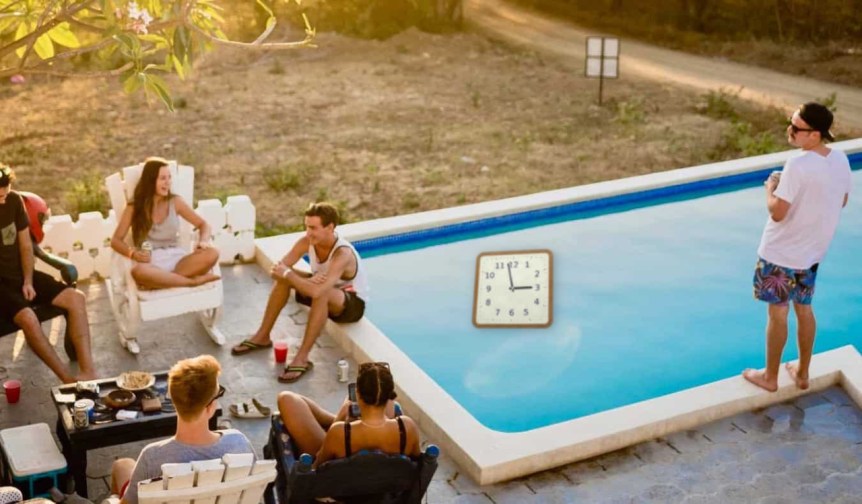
2:58
